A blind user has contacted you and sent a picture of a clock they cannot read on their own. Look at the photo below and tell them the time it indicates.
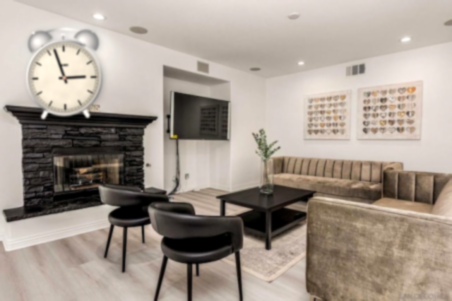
2:57
